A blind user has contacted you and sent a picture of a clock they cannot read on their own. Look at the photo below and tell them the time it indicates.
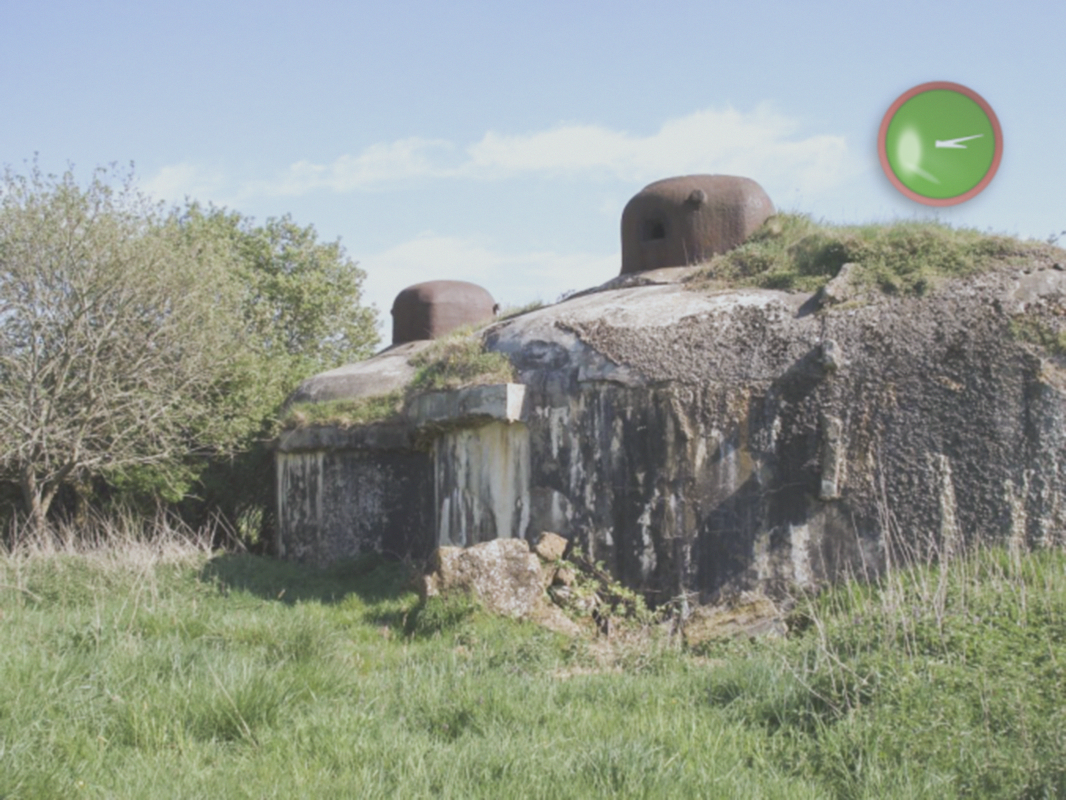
3:13
